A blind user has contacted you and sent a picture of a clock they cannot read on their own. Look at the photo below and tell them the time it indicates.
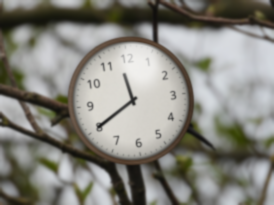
11:40
